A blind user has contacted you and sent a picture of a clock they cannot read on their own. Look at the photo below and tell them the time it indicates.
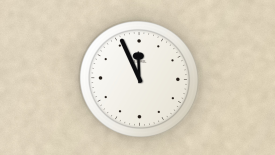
11:56
